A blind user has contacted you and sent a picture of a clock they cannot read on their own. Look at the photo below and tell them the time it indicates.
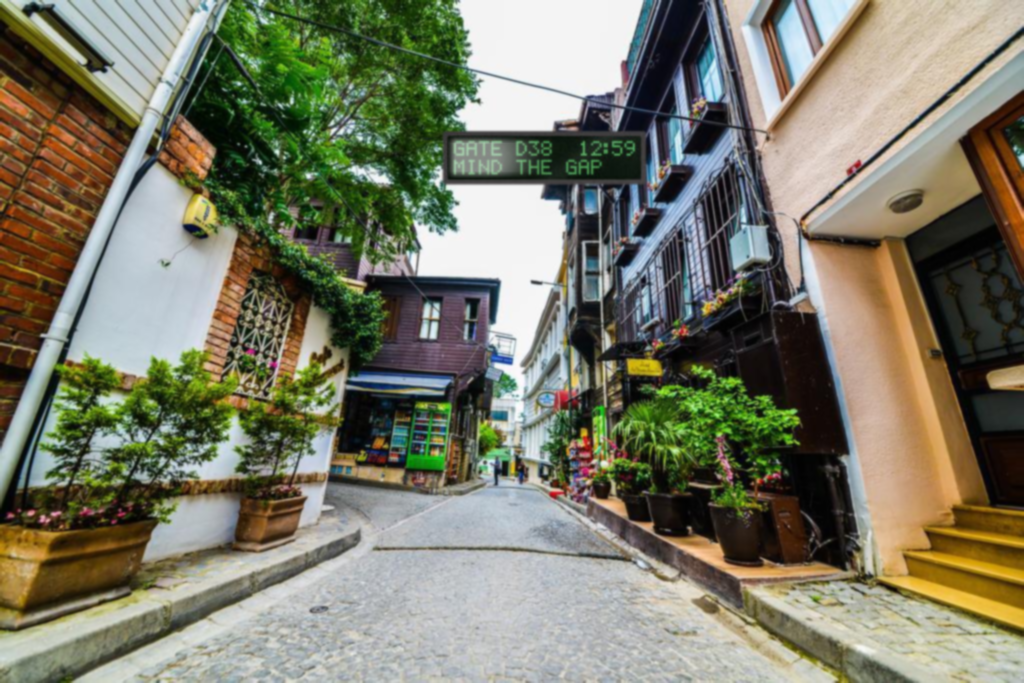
12:59
